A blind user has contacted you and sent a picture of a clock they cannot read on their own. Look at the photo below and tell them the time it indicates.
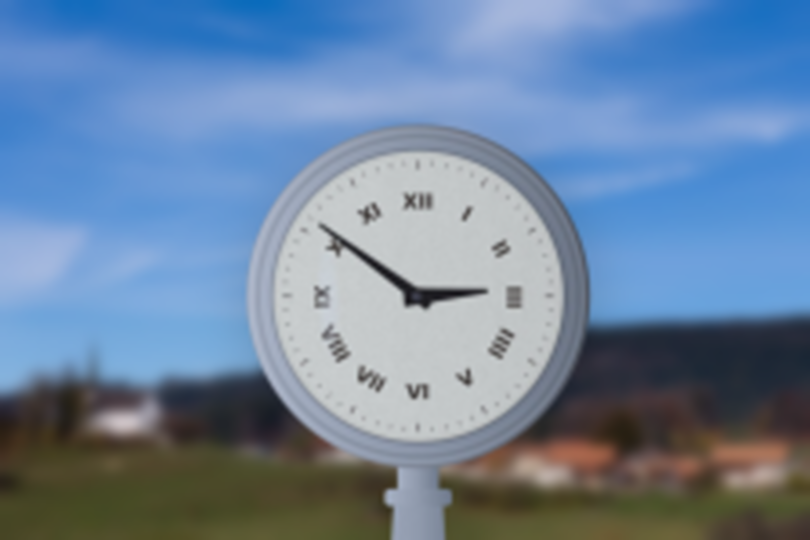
2:51
